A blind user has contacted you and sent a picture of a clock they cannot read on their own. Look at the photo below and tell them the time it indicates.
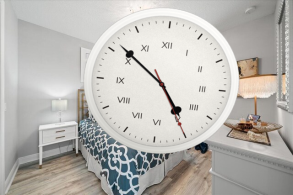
4:51:25
